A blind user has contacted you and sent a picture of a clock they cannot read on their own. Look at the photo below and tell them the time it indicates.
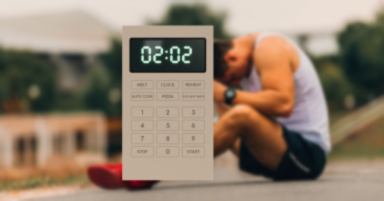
2:02
